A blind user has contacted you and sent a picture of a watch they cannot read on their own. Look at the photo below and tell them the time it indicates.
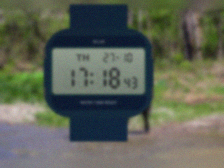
17:18:43
